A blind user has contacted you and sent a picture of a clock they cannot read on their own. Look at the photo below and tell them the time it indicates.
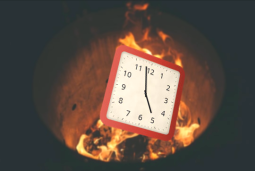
4:58
